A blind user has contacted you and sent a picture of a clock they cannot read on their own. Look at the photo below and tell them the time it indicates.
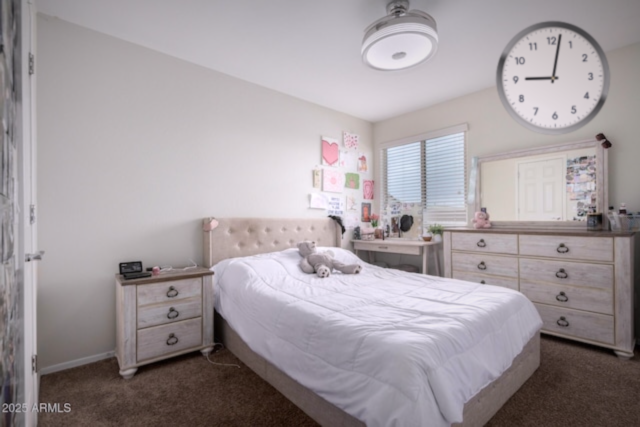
9:02
